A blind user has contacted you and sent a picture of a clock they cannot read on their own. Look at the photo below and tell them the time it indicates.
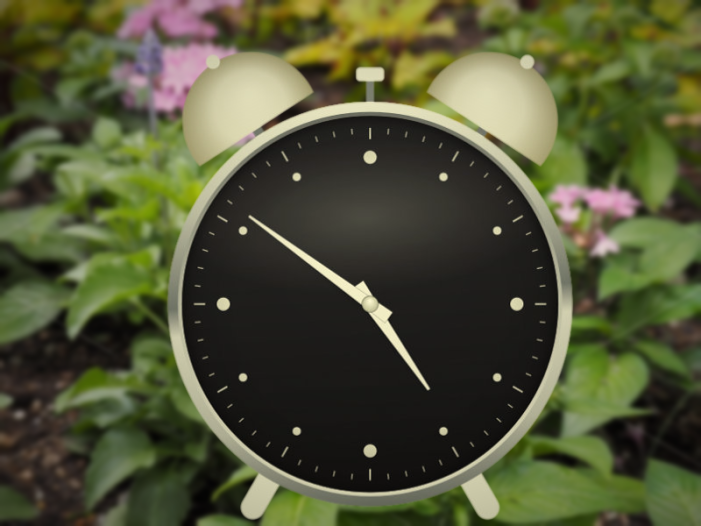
4:51
